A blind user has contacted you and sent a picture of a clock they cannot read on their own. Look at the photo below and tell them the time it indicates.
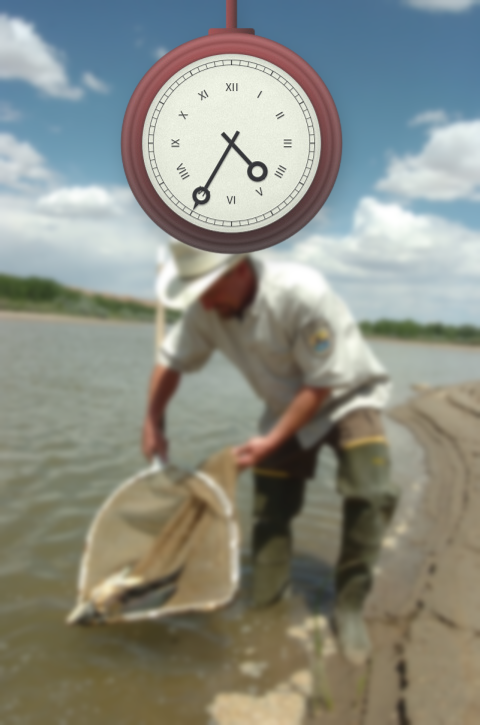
4:35
